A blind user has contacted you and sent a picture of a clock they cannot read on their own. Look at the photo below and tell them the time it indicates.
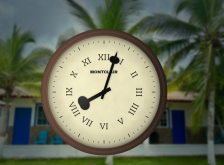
8:03
